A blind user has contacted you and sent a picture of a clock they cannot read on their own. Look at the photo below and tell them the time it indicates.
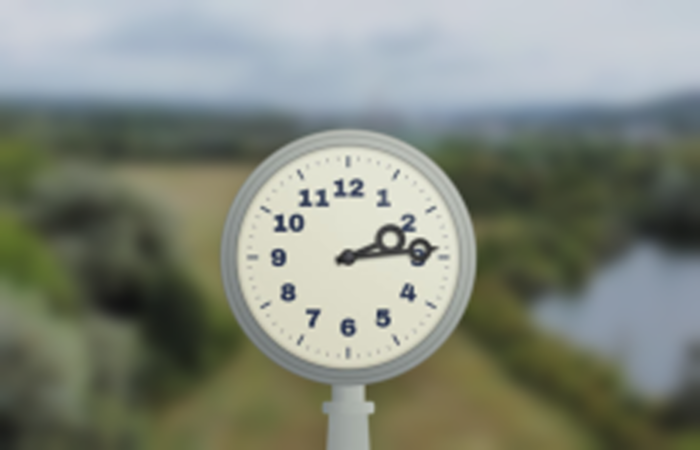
2:14
